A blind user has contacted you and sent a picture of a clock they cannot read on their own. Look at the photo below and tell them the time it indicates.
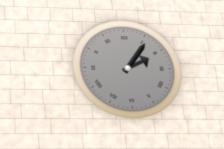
2:06
